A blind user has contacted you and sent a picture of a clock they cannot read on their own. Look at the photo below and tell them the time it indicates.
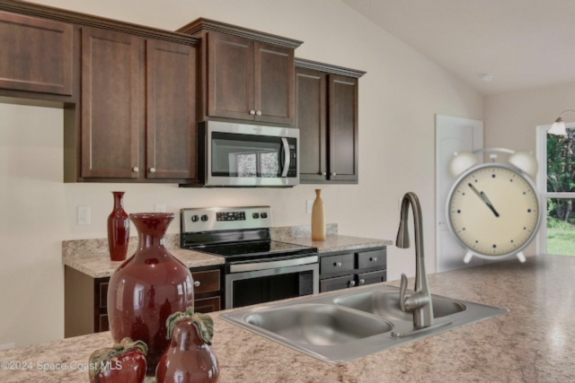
10:53
